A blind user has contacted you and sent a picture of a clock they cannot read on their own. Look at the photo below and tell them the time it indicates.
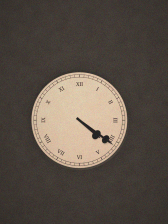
4:21
